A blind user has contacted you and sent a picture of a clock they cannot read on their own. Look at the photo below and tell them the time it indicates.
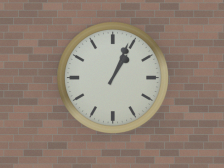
1:04
